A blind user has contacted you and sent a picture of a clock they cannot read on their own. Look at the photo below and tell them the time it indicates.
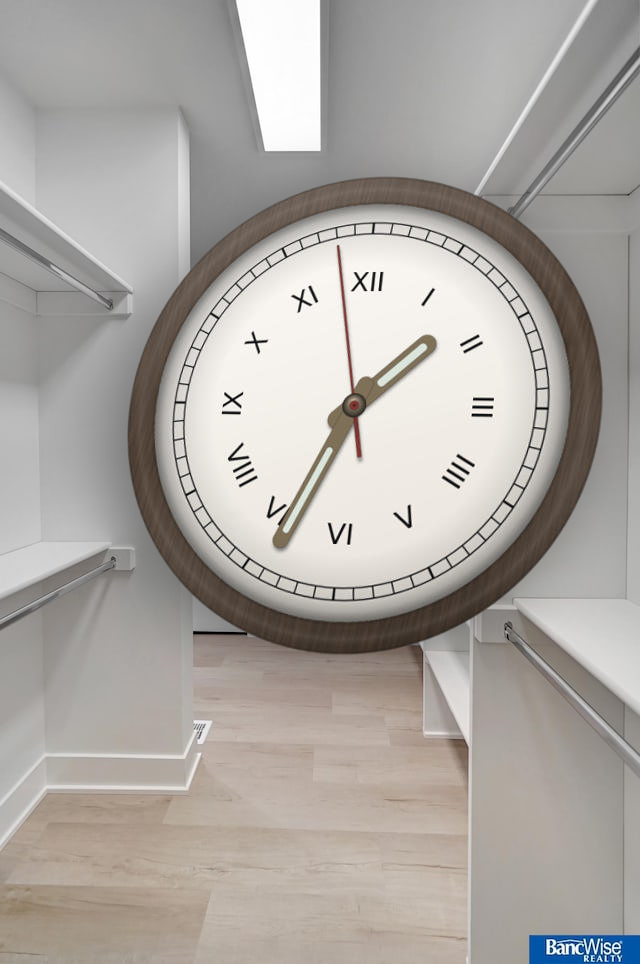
1:33:58
